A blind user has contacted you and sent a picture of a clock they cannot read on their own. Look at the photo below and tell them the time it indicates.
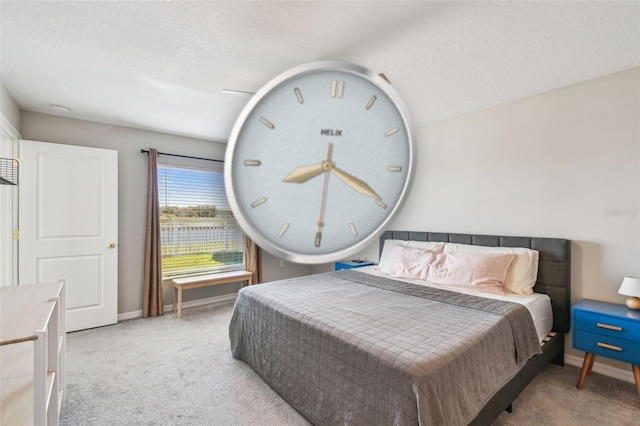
8:19:30
